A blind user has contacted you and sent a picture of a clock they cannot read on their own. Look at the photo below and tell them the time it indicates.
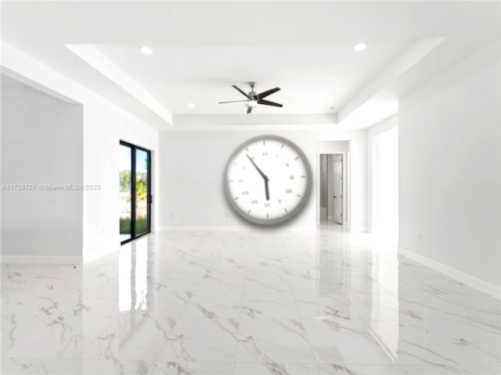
5:54
